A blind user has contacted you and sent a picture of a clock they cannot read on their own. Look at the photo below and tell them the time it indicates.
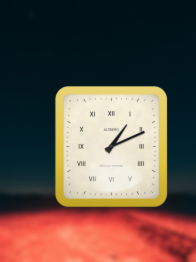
1:11
